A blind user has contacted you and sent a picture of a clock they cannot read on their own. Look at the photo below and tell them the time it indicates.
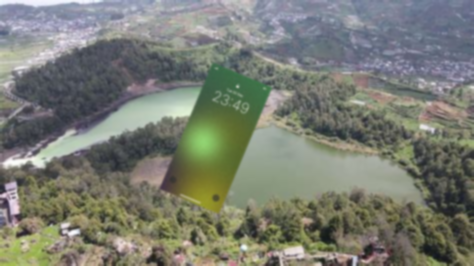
23:49
